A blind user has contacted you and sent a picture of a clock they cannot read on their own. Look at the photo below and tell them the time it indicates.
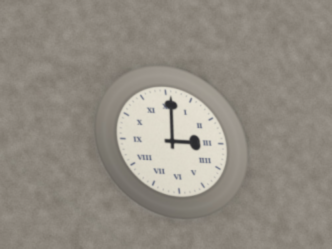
3:01
